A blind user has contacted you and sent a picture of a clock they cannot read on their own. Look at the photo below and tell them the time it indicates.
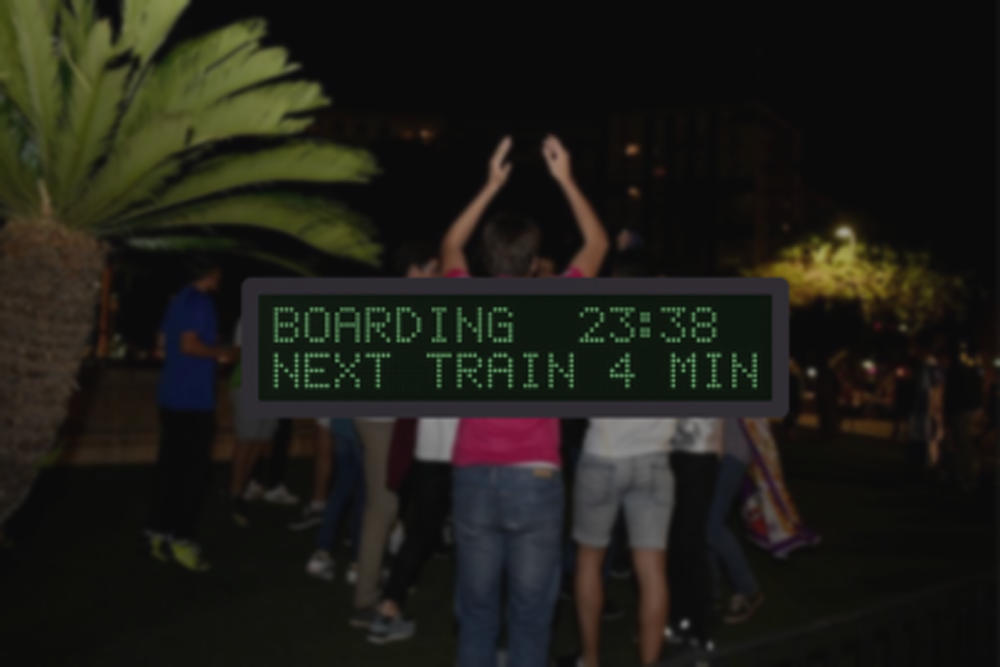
23:38
